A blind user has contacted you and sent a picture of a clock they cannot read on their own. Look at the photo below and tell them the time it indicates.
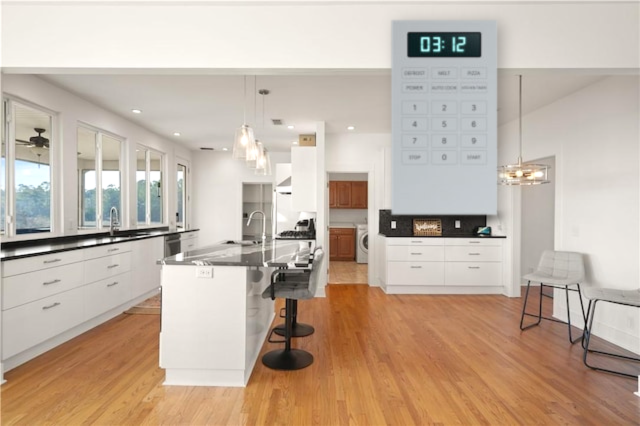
3:12
